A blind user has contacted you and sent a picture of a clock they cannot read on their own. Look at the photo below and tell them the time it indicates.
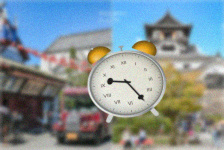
9:25
